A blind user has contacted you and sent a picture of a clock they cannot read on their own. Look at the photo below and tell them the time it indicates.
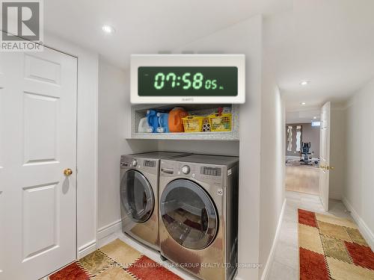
7:58:05
